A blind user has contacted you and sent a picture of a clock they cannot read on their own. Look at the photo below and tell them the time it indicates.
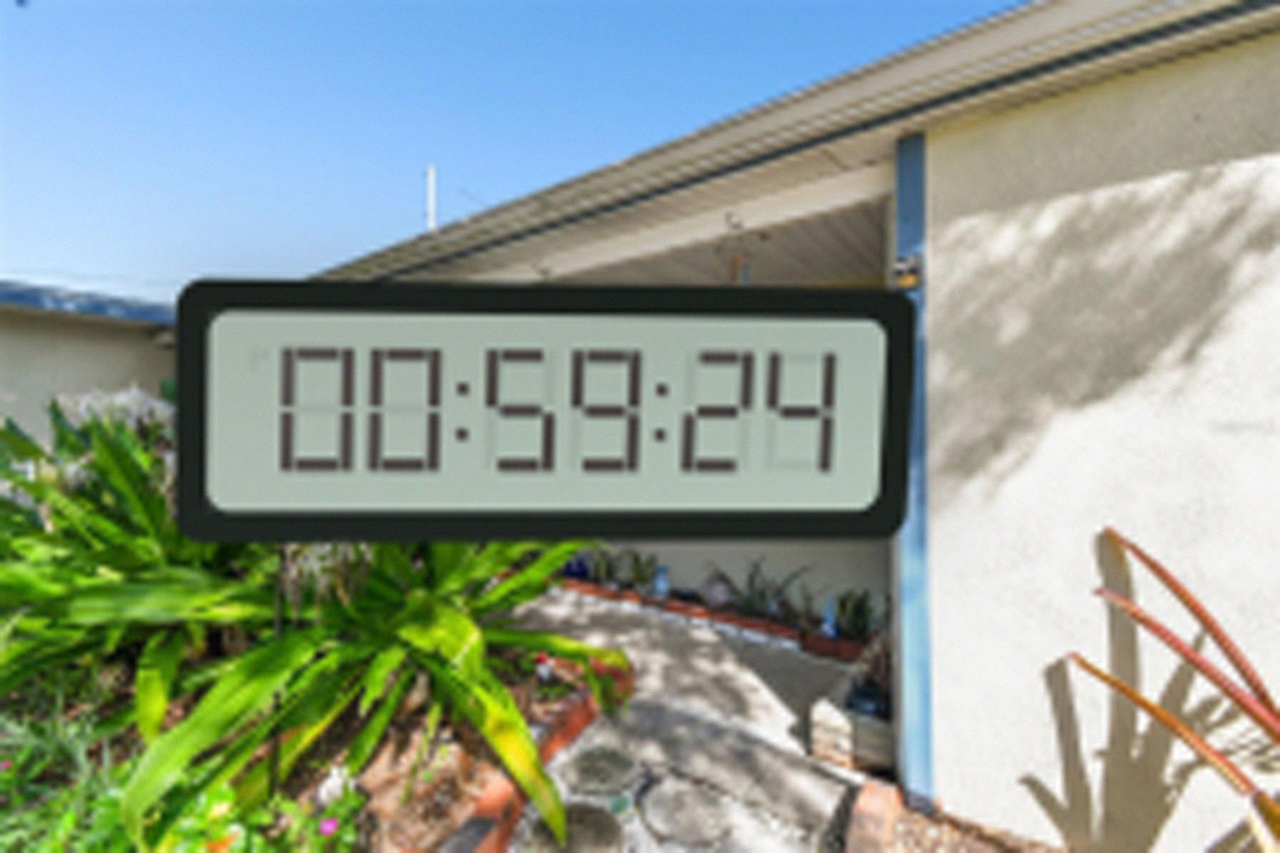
0:59:24
